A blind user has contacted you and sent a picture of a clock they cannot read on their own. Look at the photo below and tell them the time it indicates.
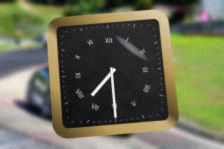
7:30
